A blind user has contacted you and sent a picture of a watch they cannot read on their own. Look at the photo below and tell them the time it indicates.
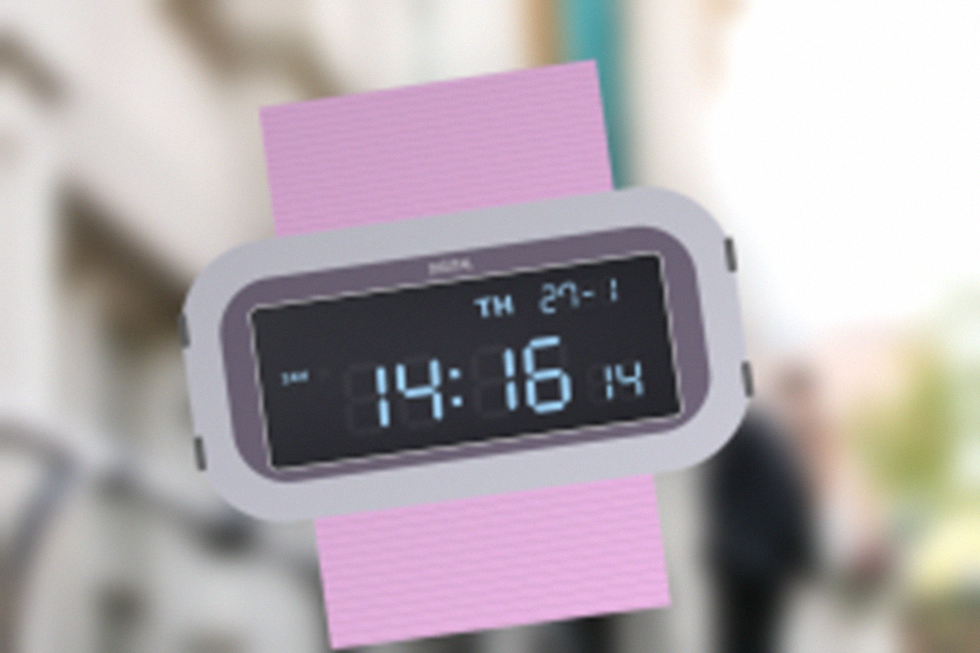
14:16:14
